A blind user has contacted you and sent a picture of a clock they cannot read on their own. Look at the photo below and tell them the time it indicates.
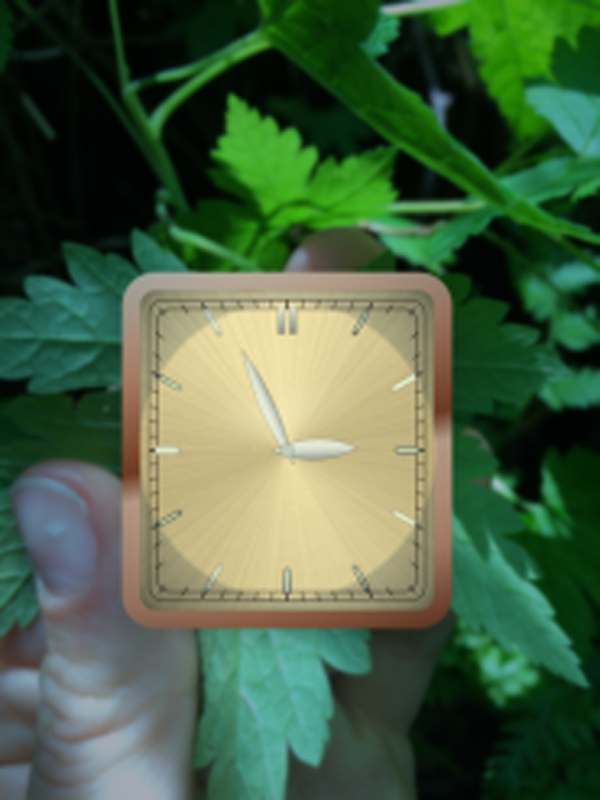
2:56
